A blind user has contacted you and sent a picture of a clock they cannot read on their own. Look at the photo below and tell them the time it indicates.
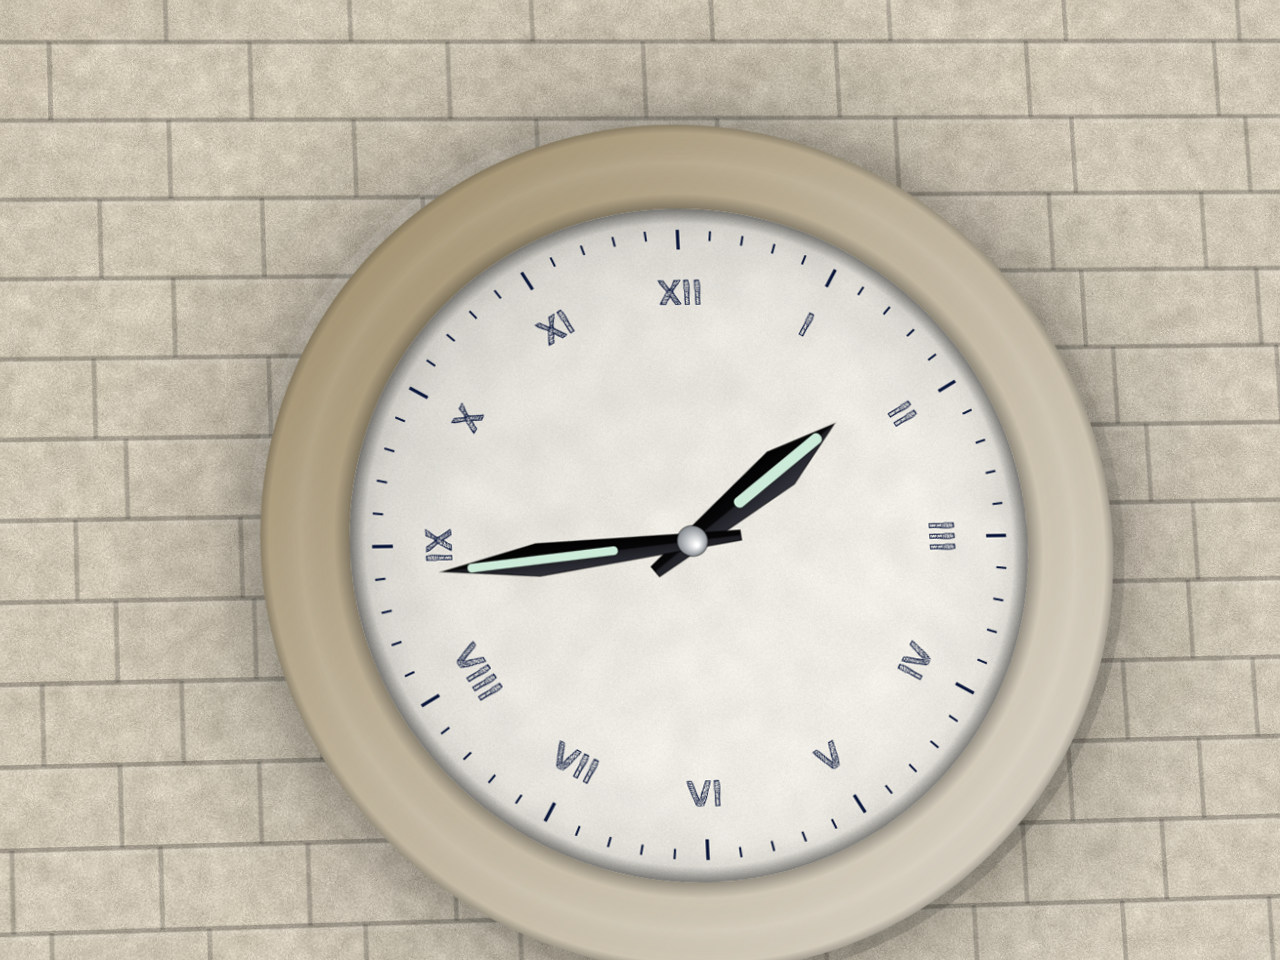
1:44
